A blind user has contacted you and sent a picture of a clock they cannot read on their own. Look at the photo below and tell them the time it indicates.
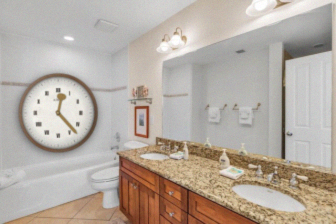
12:23
